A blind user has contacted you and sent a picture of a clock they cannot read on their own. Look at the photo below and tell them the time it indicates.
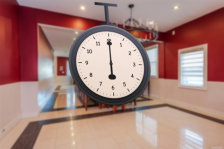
6:00
